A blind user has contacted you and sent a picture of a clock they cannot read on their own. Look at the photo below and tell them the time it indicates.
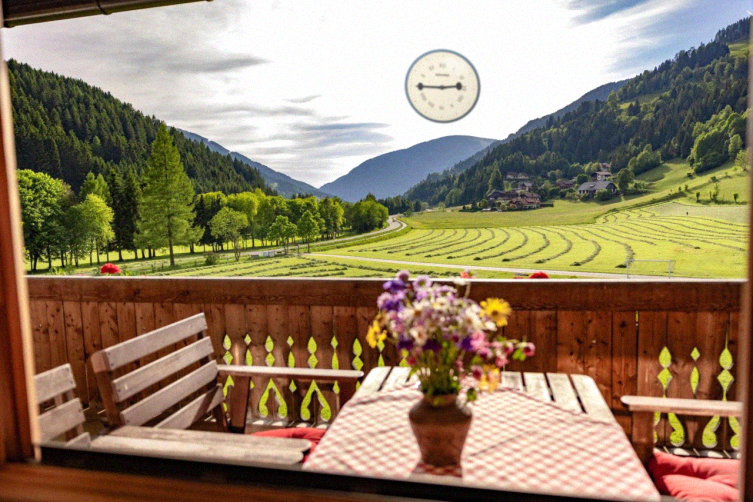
2:45
